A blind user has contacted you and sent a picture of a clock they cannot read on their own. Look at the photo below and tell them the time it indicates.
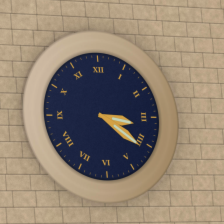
3:21
